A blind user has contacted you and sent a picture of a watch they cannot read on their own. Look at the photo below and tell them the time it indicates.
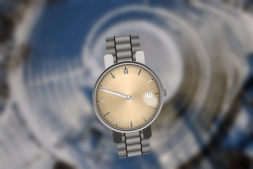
9:49
